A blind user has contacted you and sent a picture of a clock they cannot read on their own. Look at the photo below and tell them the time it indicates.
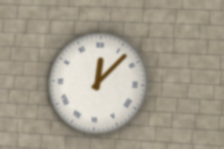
12:07
